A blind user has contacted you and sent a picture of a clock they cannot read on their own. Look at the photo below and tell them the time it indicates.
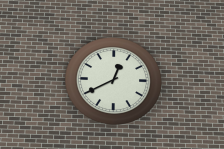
12:40
